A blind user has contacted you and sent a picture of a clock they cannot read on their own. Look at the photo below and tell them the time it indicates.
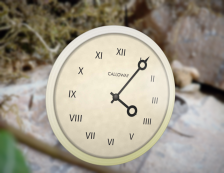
4:06
